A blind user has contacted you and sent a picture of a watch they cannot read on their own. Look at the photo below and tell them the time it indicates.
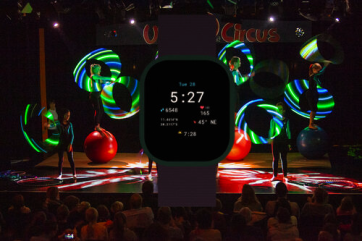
5:27
